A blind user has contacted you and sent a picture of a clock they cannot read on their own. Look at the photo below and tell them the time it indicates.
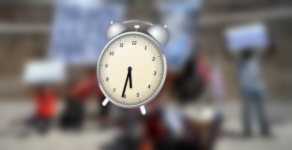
5:31
